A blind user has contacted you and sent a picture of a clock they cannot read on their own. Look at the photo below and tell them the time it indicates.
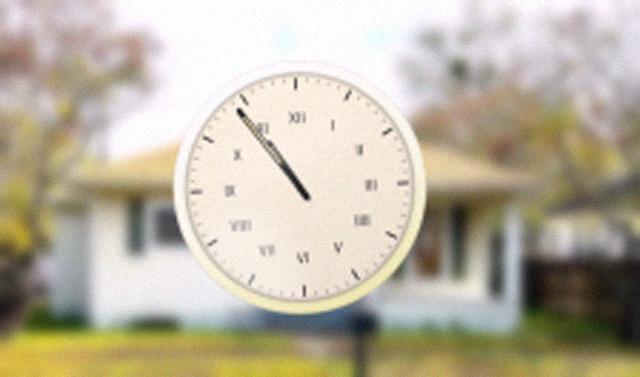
10:54
